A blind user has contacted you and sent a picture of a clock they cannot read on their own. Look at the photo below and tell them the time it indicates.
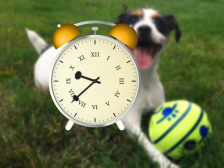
9:38
